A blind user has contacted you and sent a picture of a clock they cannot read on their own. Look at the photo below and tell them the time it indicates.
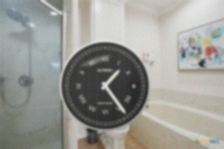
1:24
